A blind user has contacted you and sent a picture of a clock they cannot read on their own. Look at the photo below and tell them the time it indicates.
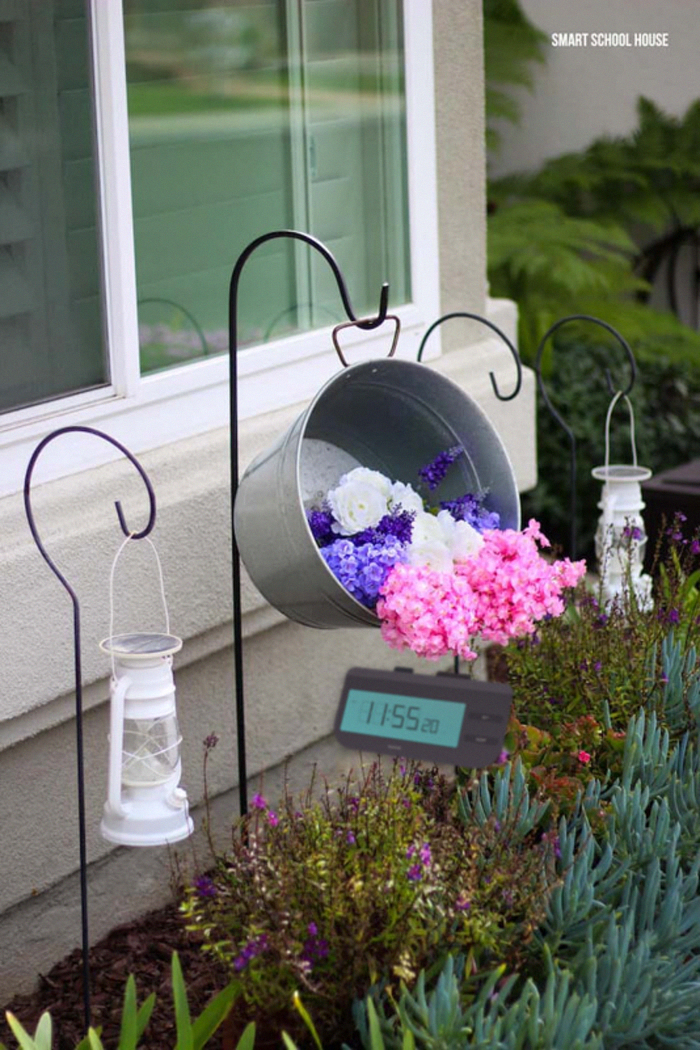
11:55
